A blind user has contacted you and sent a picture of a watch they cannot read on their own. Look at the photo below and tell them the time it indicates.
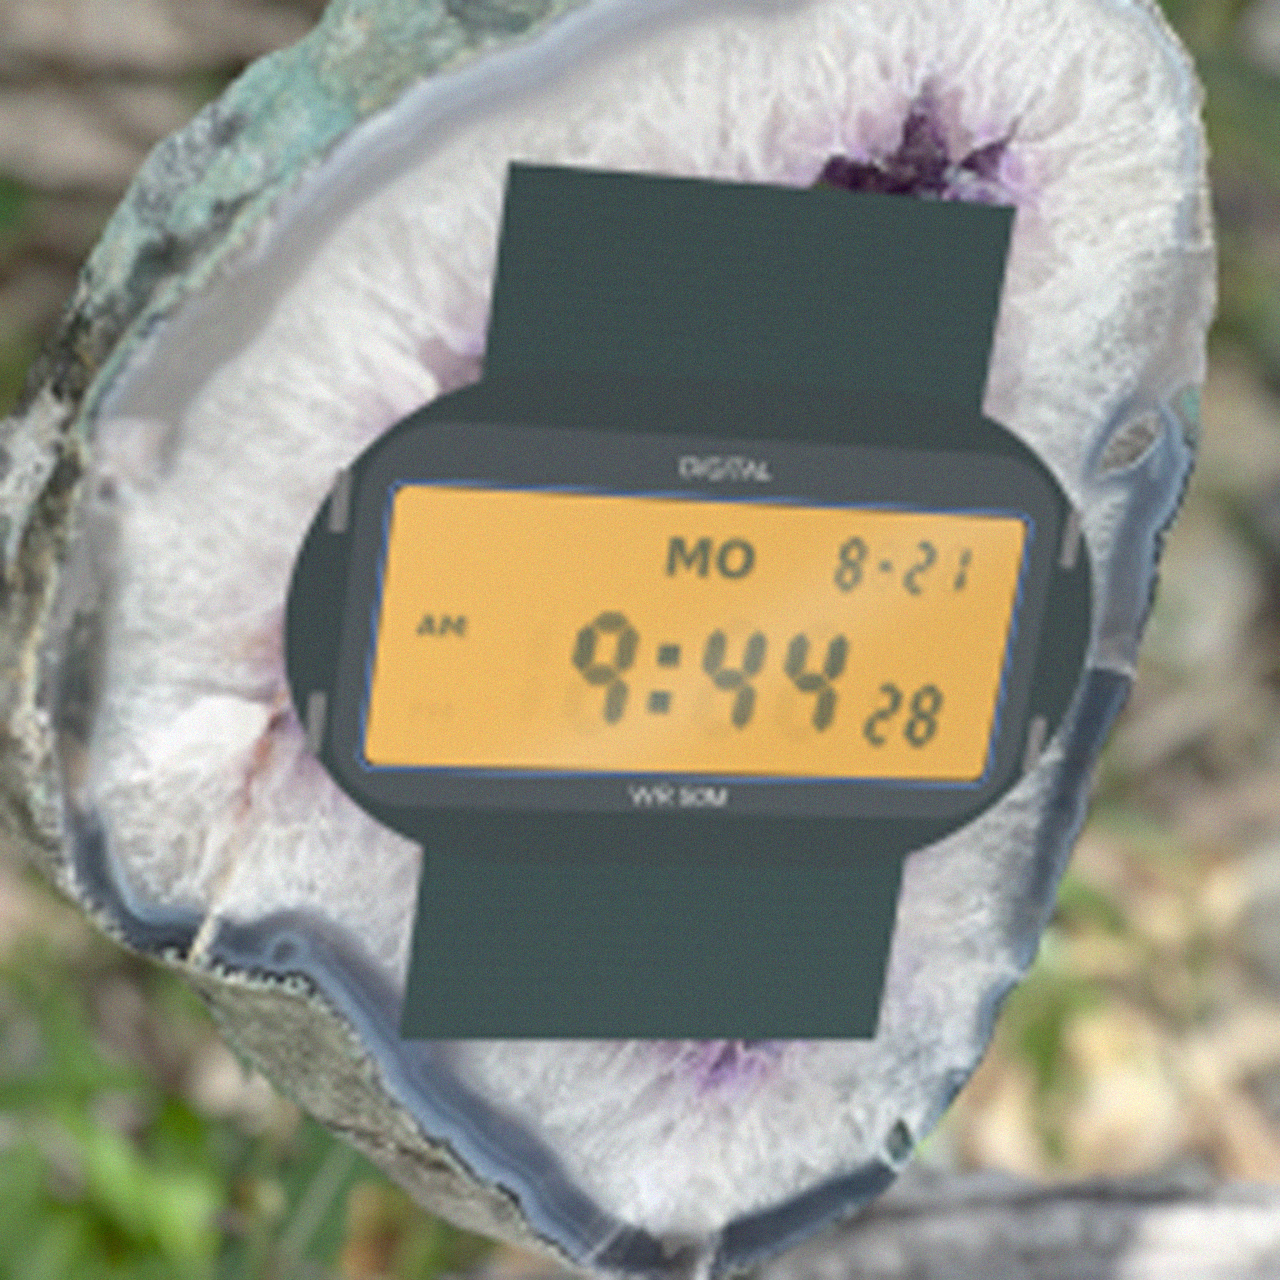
9:44:28
